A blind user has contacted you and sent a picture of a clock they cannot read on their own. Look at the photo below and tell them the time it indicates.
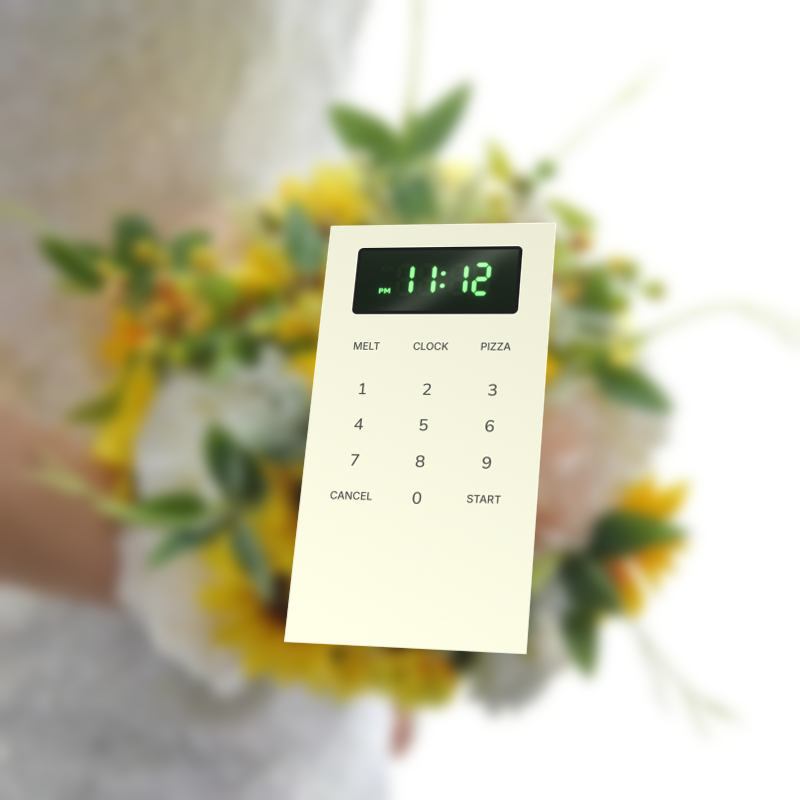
11:12
